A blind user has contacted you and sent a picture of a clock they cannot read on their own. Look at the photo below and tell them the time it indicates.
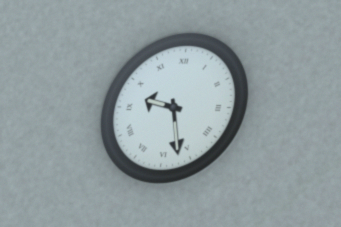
9:27
